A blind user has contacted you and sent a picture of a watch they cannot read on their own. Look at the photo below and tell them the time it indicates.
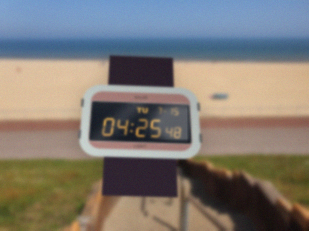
4:25:48
